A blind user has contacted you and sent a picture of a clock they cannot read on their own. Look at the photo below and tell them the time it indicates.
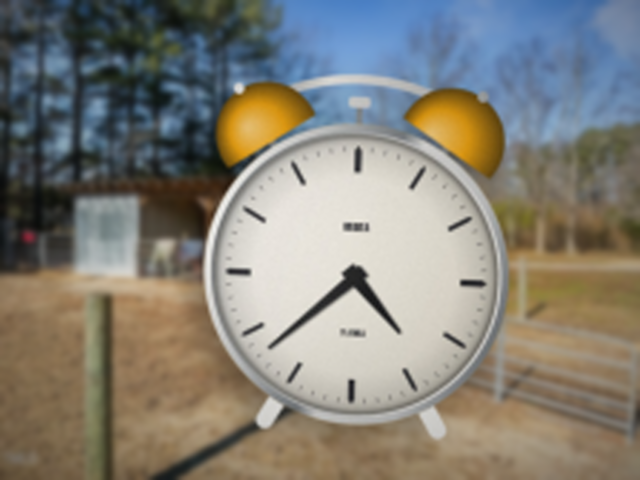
4:38
